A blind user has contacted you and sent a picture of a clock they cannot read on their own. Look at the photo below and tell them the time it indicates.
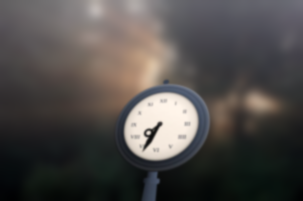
7:34
